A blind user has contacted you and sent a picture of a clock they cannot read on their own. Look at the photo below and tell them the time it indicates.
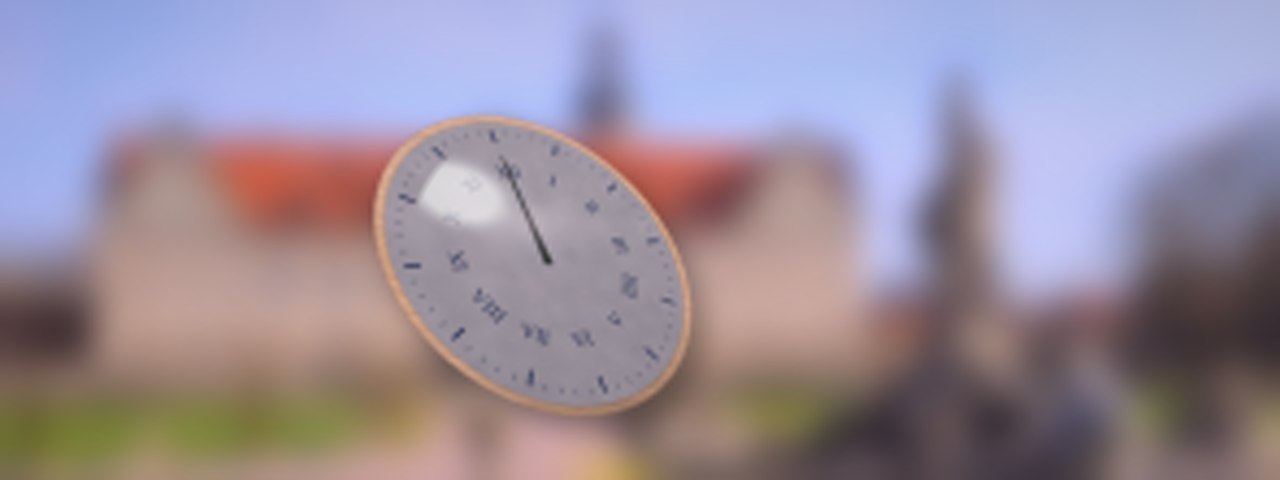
12:00
